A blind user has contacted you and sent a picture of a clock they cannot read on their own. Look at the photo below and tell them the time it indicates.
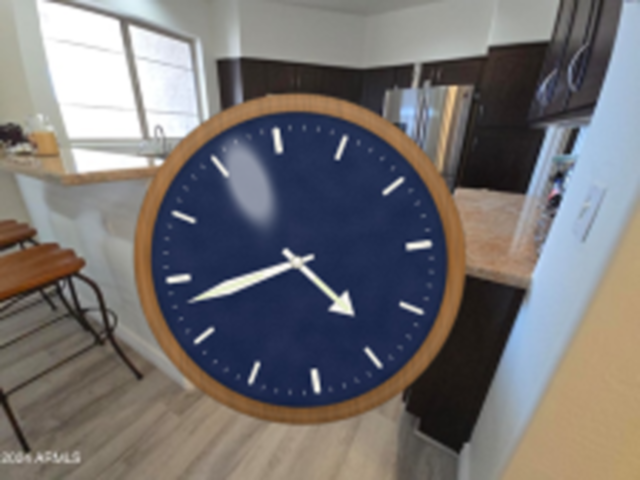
4:43
